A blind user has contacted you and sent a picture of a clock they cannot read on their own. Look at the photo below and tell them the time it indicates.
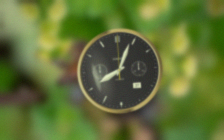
8:04
